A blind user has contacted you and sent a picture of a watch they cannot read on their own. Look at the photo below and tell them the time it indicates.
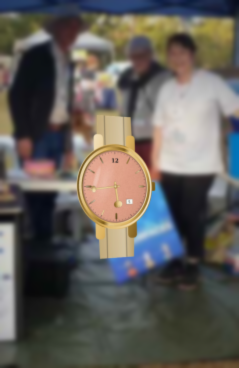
5:44
